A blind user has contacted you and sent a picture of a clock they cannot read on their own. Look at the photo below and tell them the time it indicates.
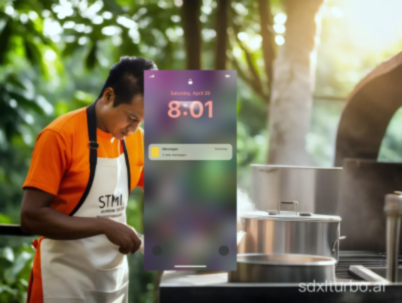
8:01
